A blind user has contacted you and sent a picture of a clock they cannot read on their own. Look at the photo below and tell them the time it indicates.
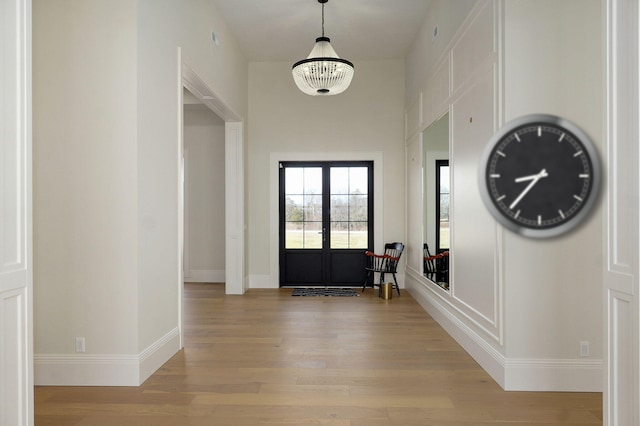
8:37
